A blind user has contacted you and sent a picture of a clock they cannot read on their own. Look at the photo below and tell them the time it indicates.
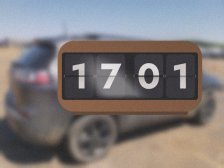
17:01
